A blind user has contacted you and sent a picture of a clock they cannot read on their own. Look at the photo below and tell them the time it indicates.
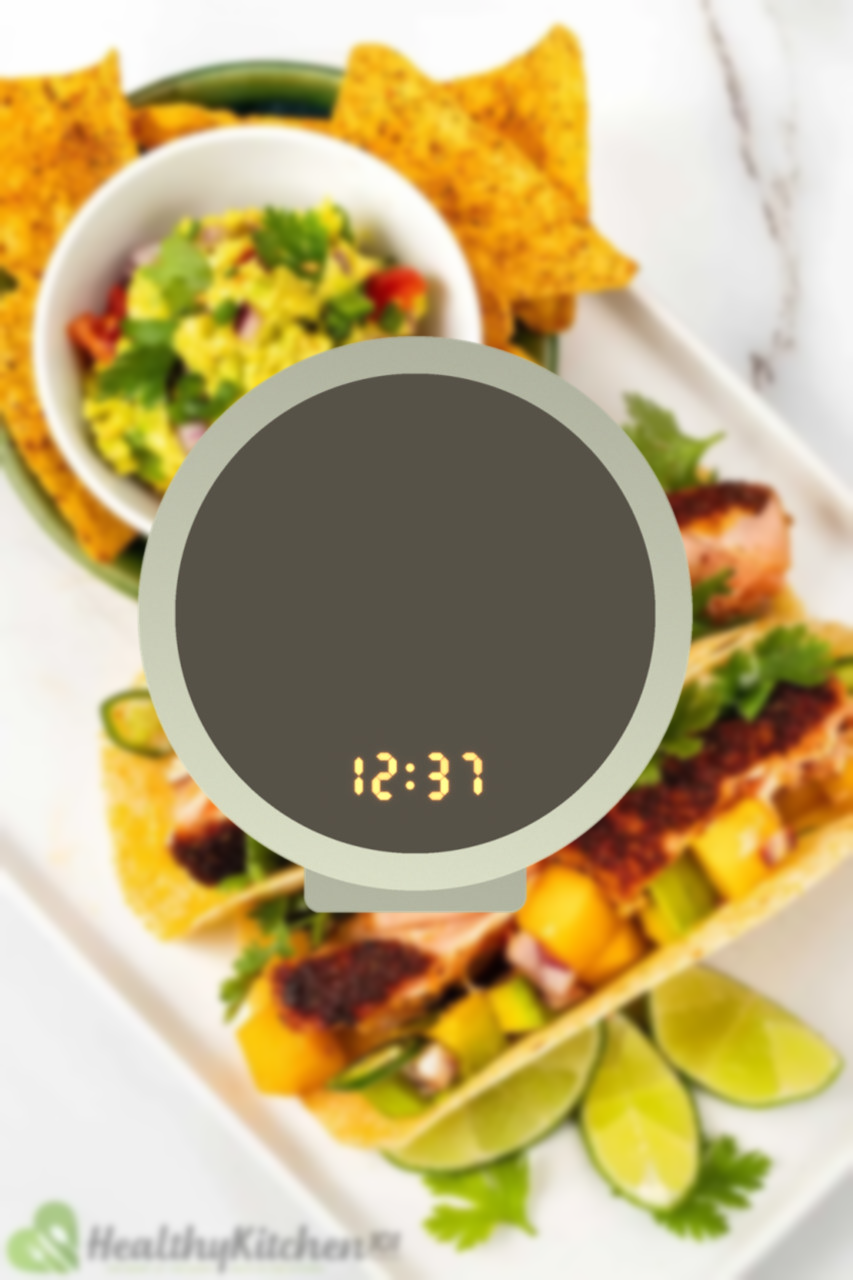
12:37
